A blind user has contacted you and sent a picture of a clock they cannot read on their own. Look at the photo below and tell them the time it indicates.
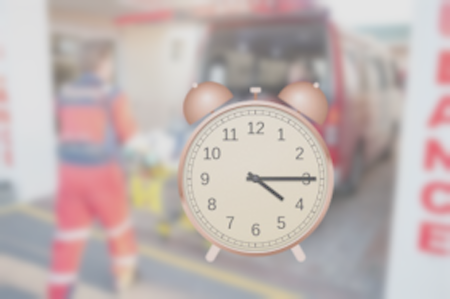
4:15
